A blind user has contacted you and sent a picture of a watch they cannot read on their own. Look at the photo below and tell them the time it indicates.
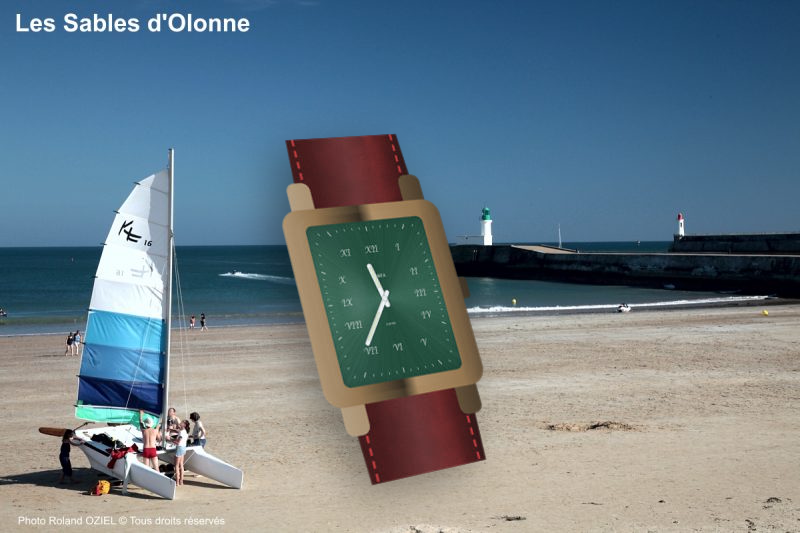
11:36
